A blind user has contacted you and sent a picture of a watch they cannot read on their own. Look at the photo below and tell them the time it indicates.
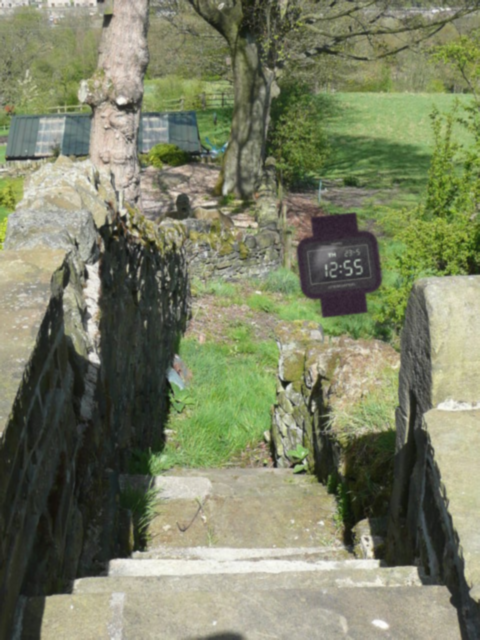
12:55
